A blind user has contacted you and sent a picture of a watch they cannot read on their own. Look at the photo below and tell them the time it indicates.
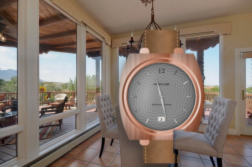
11:28
